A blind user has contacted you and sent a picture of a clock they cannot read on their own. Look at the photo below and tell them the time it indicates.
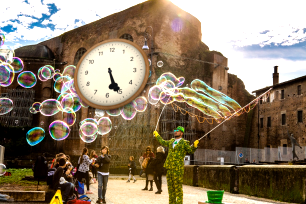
5:26
